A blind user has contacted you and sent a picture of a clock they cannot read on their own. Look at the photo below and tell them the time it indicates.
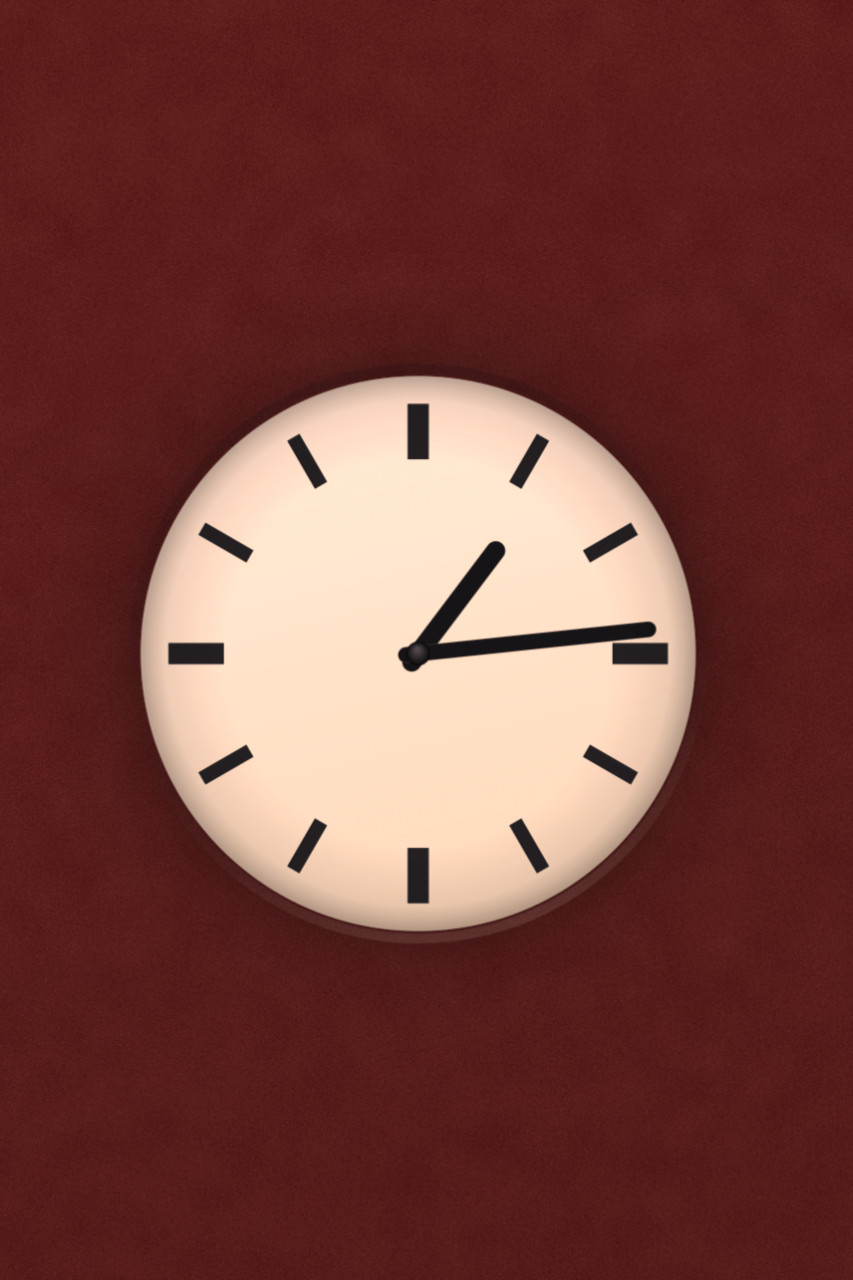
1:14
